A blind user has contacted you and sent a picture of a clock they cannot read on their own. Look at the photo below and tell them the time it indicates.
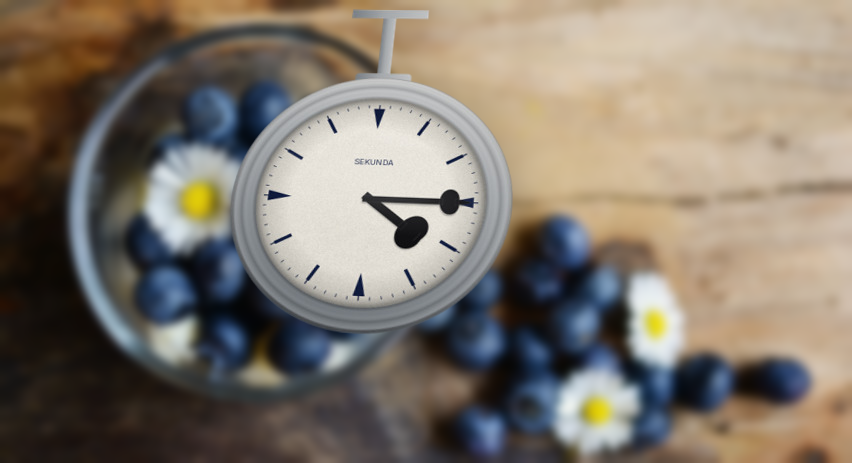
4:15
